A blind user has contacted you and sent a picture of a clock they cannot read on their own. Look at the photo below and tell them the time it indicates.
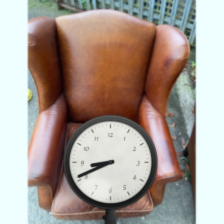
8:41
